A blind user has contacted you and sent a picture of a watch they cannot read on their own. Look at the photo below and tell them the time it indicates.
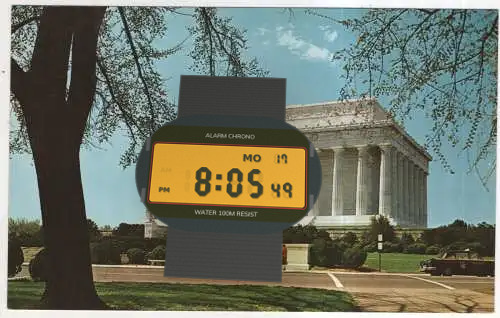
8:05:49
